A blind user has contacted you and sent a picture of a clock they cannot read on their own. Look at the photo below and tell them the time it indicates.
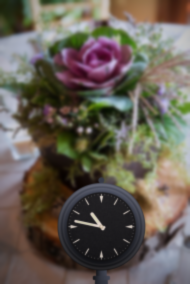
10:47
